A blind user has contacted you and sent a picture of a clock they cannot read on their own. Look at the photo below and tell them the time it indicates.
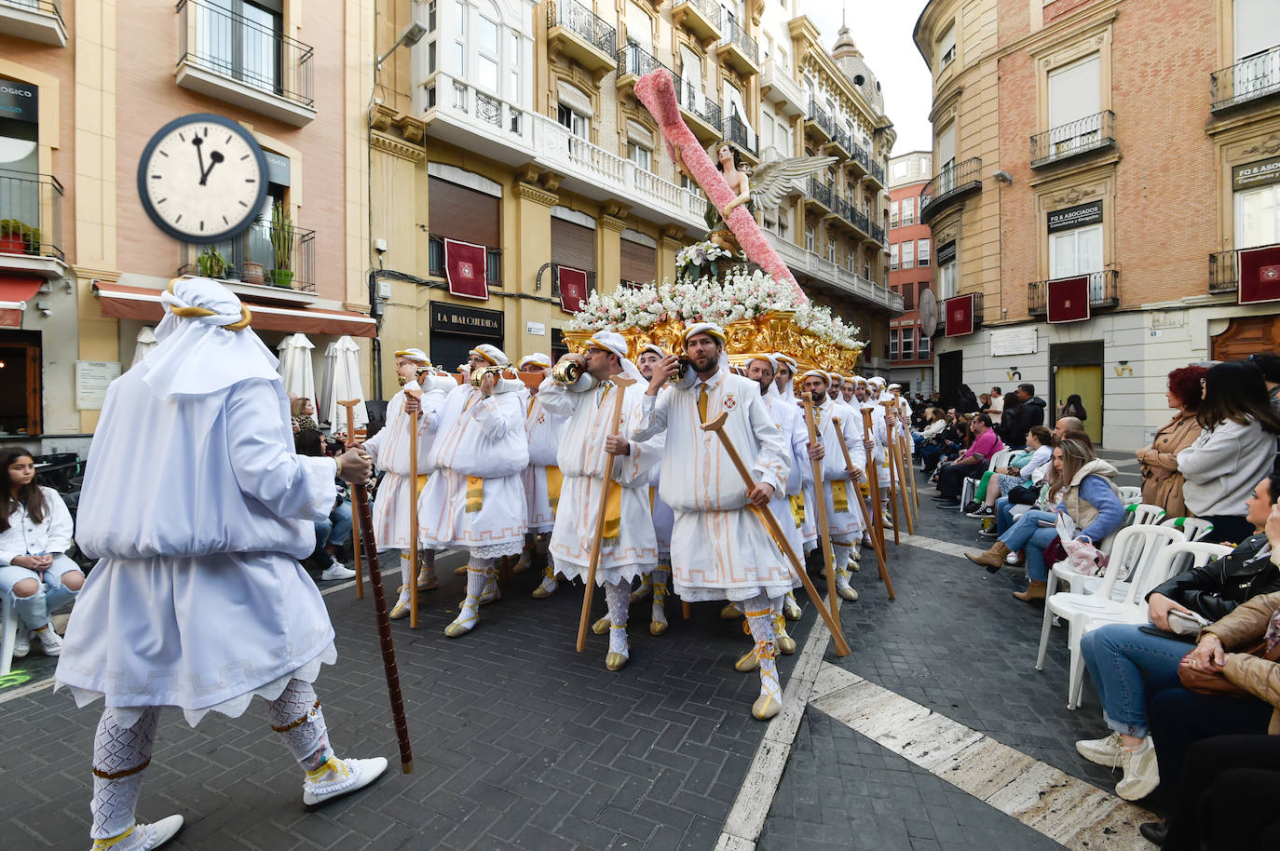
12:58
